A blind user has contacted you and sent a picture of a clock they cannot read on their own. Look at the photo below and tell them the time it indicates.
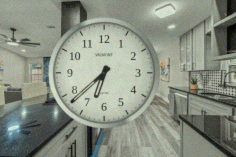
6:38
